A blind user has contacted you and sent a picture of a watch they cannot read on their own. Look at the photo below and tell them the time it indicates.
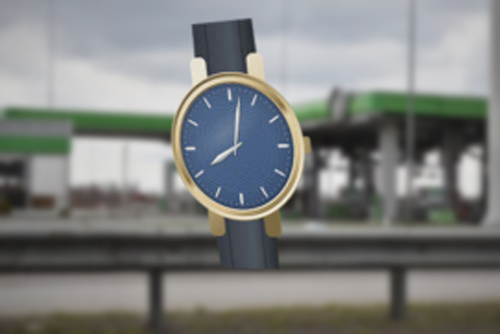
8:02
